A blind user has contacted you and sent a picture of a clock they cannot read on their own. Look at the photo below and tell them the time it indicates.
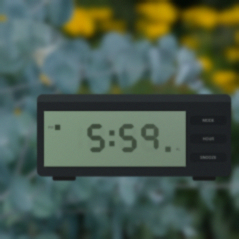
5:59
